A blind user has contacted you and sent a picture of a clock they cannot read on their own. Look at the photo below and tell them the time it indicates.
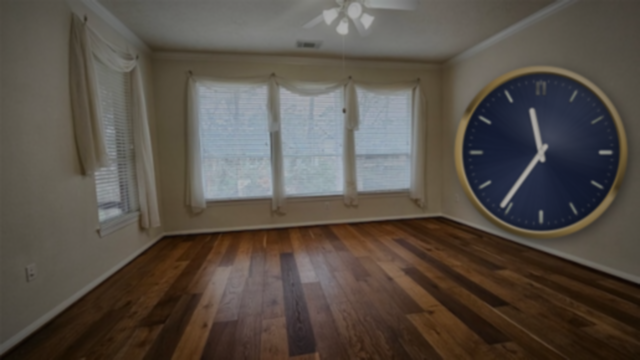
11:36
